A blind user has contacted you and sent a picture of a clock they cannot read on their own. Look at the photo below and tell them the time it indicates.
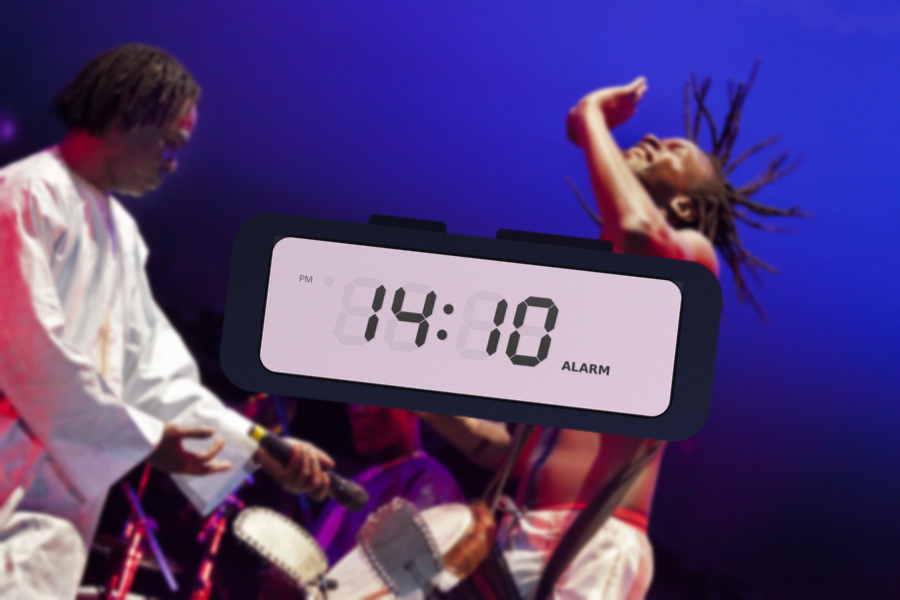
14:10
